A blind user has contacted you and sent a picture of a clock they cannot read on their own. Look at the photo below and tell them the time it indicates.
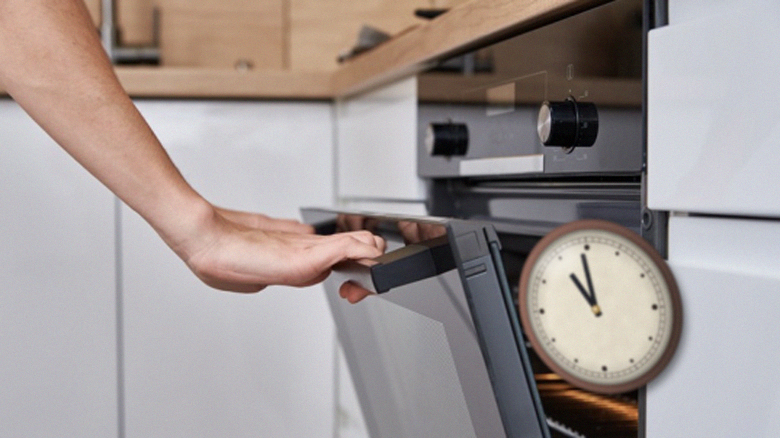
10:59
